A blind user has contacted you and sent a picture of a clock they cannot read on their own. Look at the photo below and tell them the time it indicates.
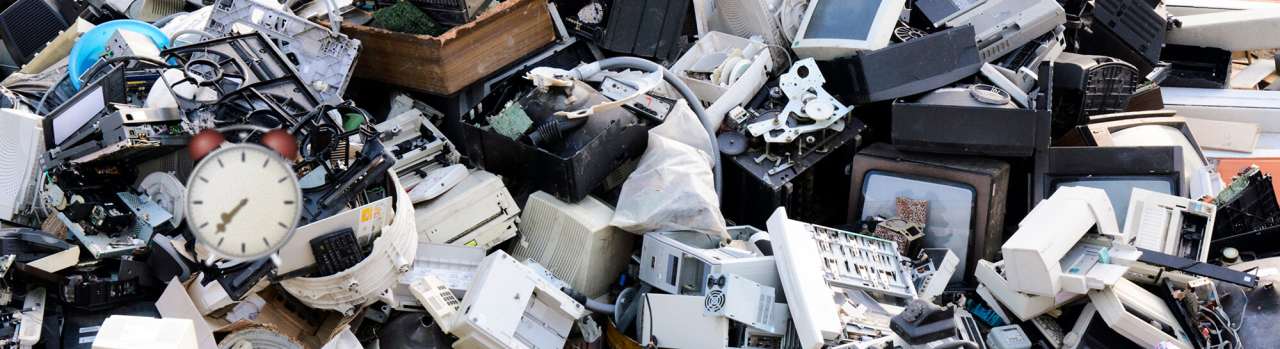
7:37
